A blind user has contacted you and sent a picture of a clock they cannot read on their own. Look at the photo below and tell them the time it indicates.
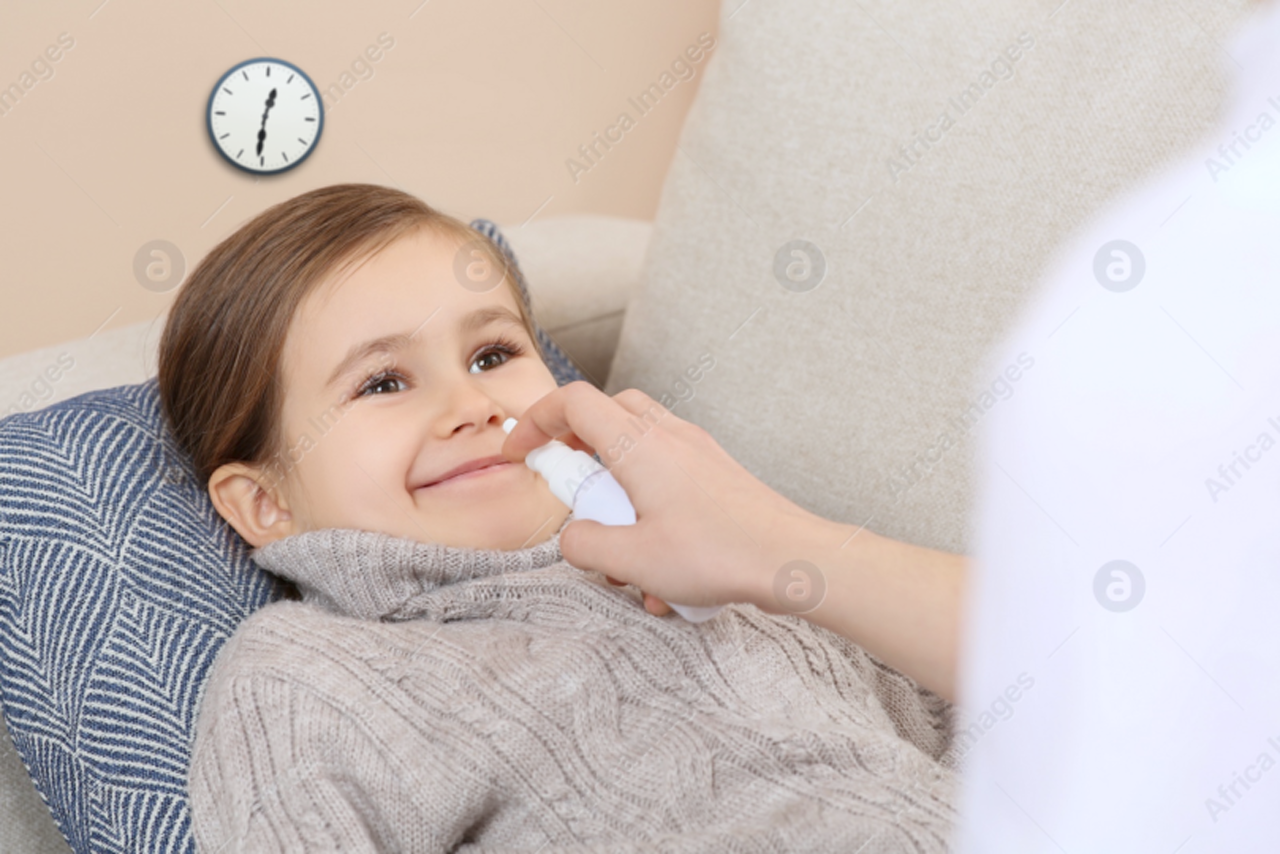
12:31
